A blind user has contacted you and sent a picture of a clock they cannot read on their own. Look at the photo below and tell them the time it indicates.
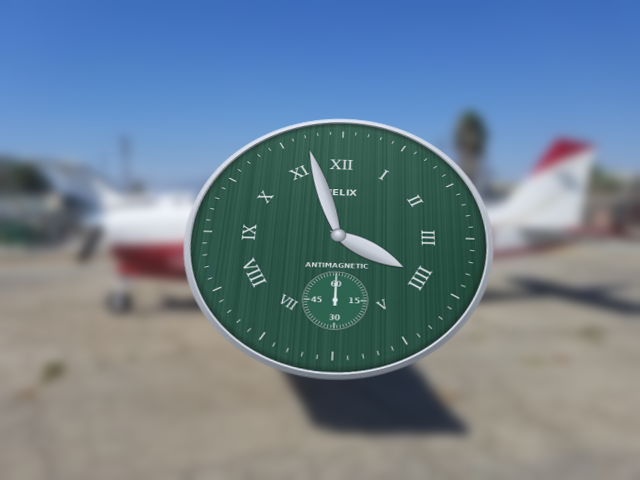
3:57
